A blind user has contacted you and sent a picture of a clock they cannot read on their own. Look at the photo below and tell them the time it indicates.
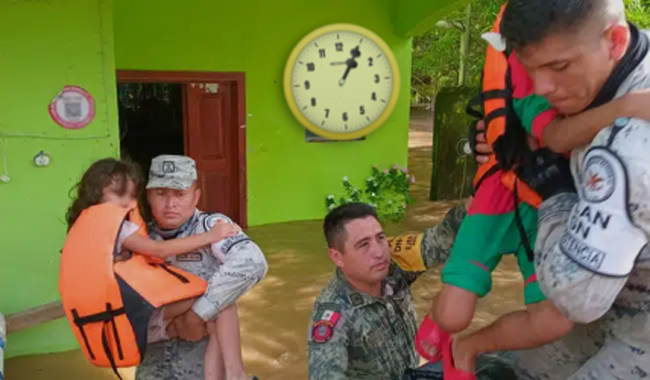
1:05
